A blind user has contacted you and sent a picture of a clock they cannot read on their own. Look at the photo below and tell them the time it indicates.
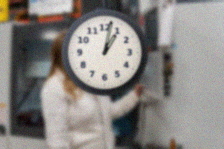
1:02
